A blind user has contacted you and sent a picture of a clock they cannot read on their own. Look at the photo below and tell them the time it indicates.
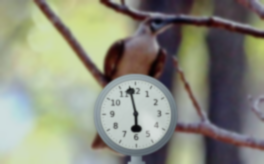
5:58
